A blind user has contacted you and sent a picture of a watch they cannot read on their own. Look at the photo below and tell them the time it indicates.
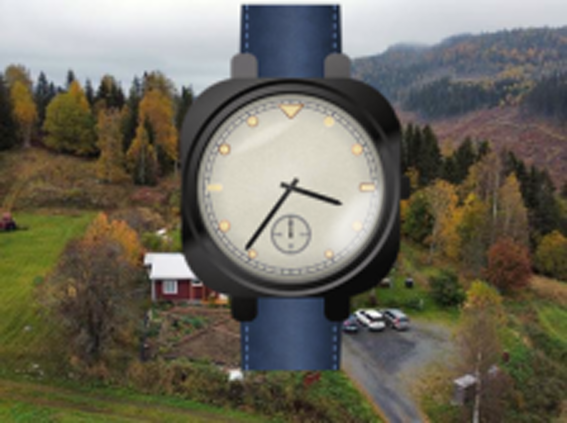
3:36
